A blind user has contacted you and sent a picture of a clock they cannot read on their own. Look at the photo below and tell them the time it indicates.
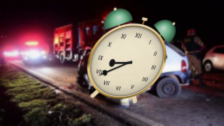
8:39
